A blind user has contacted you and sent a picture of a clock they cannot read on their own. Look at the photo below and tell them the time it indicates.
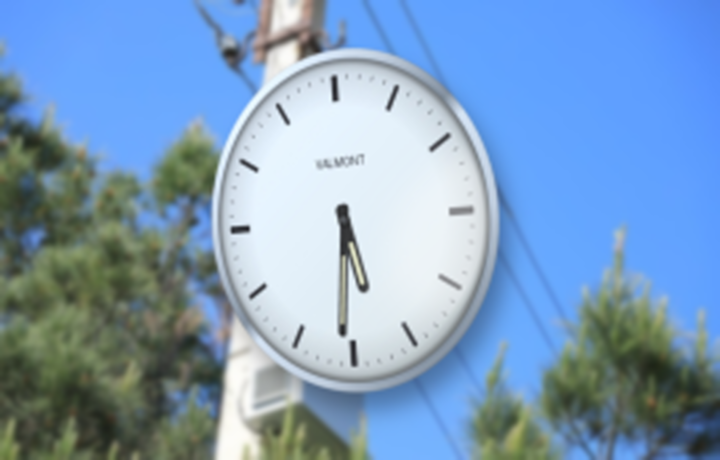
5:31
